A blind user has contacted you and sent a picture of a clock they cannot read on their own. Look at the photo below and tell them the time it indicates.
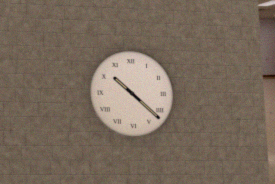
10:22
